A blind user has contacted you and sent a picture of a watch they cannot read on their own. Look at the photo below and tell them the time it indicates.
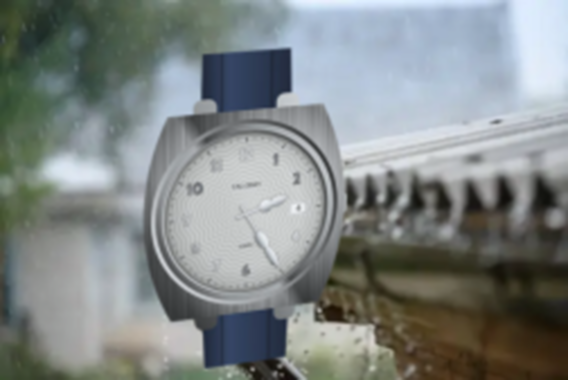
2:25
